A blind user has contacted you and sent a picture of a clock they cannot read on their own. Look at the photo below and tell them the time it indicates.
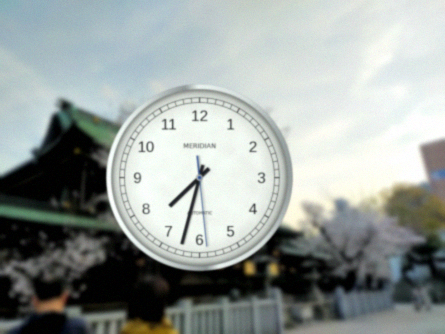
7:32:29
